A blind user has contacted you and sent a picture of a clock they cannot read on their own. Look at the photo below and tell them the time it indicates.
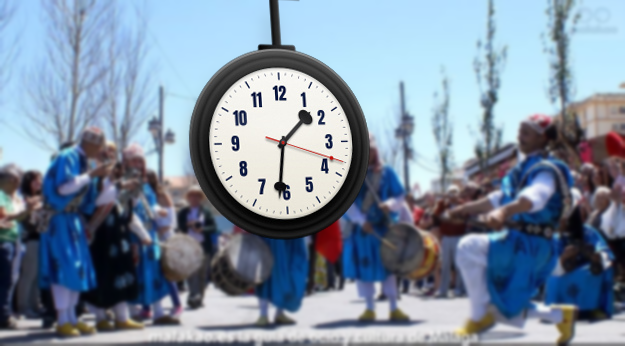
1:31:18
